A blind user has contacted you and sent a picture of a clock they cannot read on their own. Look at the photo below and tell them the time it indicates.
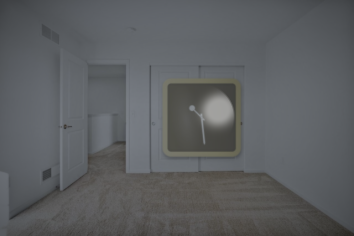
10:29
